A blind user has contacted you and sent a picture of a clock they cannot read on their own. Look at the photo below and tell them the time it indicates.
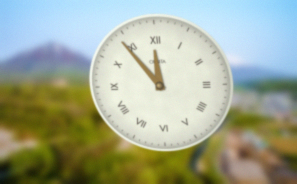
11:54
